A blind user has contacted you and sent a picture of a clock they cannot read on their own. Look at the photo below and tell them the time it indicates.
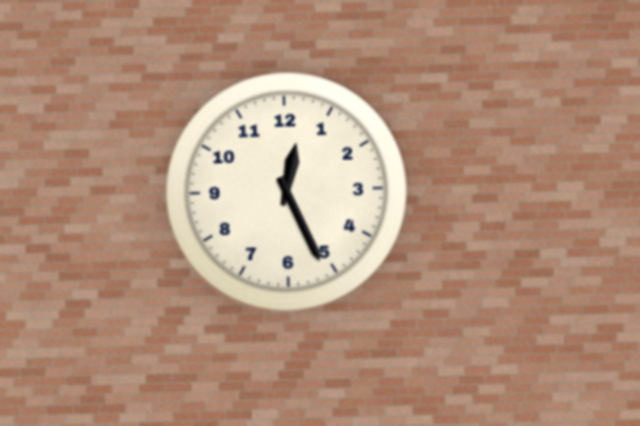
12:26
